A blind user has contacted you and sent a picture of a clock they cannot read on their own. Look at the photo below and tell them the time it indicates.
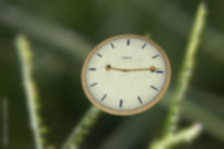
9:14
